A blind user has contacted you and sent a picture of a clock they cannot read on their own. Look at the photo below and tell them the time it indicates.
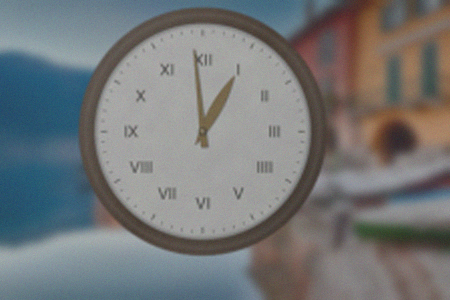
12:59
